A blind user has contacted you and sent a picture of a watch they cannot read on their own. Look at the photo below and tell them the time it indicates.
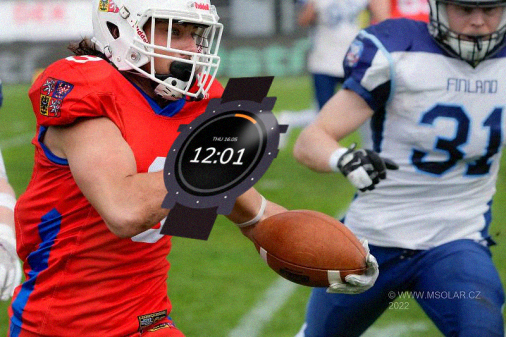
12:01
